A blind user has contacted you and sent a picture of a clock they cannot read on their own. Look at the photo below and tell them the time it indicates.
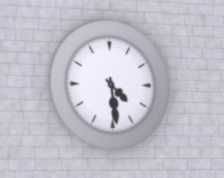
4:29
